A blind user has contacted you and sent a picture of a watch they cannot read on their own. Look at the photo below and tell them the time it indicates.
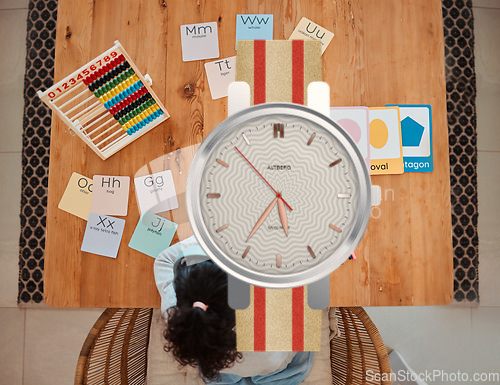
5:35:53
